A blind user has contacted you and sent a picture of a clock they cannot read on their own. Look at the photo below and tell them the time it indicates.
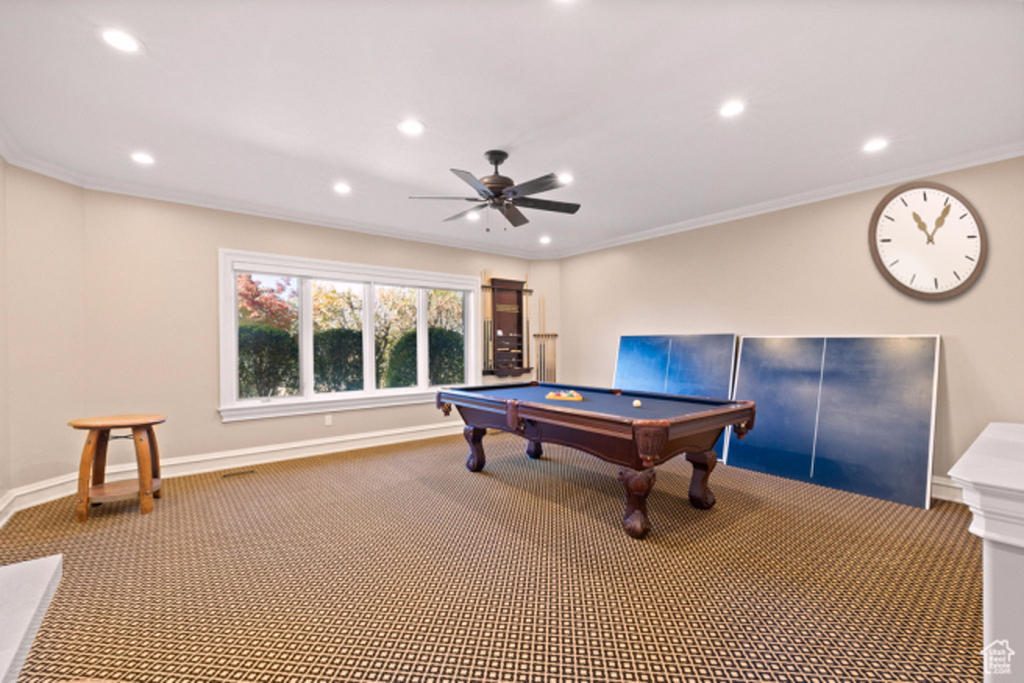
11:06
